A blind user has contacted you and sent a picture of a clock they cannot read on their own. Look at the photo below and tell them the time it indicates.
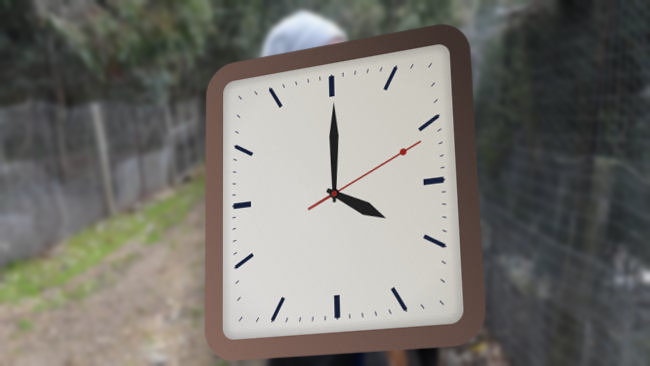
4:00:11
